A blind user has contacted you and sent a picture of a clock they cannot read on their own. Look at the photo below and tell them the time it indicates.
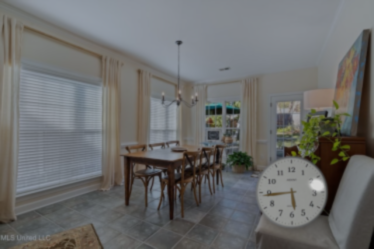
5:44
